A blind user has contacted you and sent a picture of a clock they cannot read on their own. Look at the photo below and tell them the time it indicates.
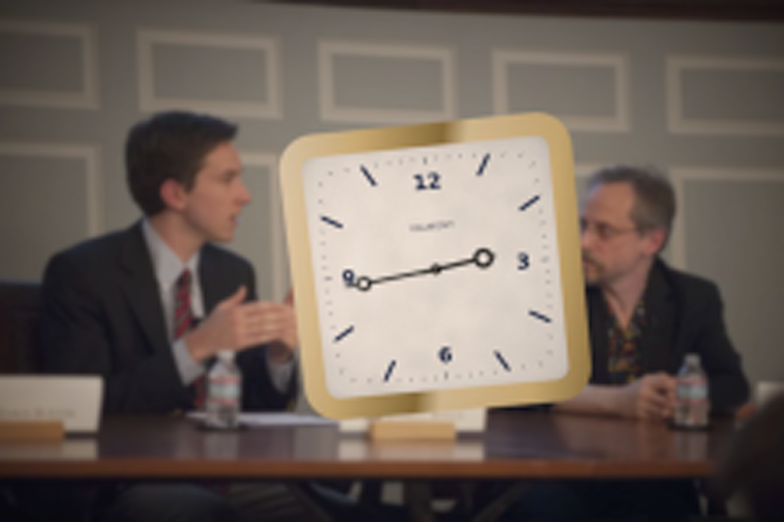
2:44
